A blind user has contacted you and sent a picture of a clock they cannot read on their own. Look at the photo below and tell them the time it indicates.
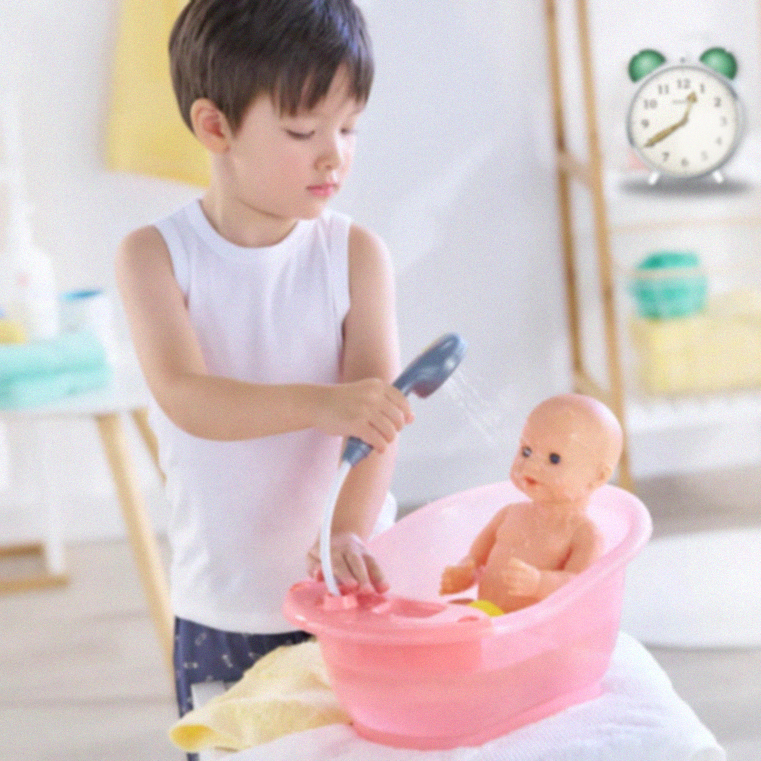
12:40
